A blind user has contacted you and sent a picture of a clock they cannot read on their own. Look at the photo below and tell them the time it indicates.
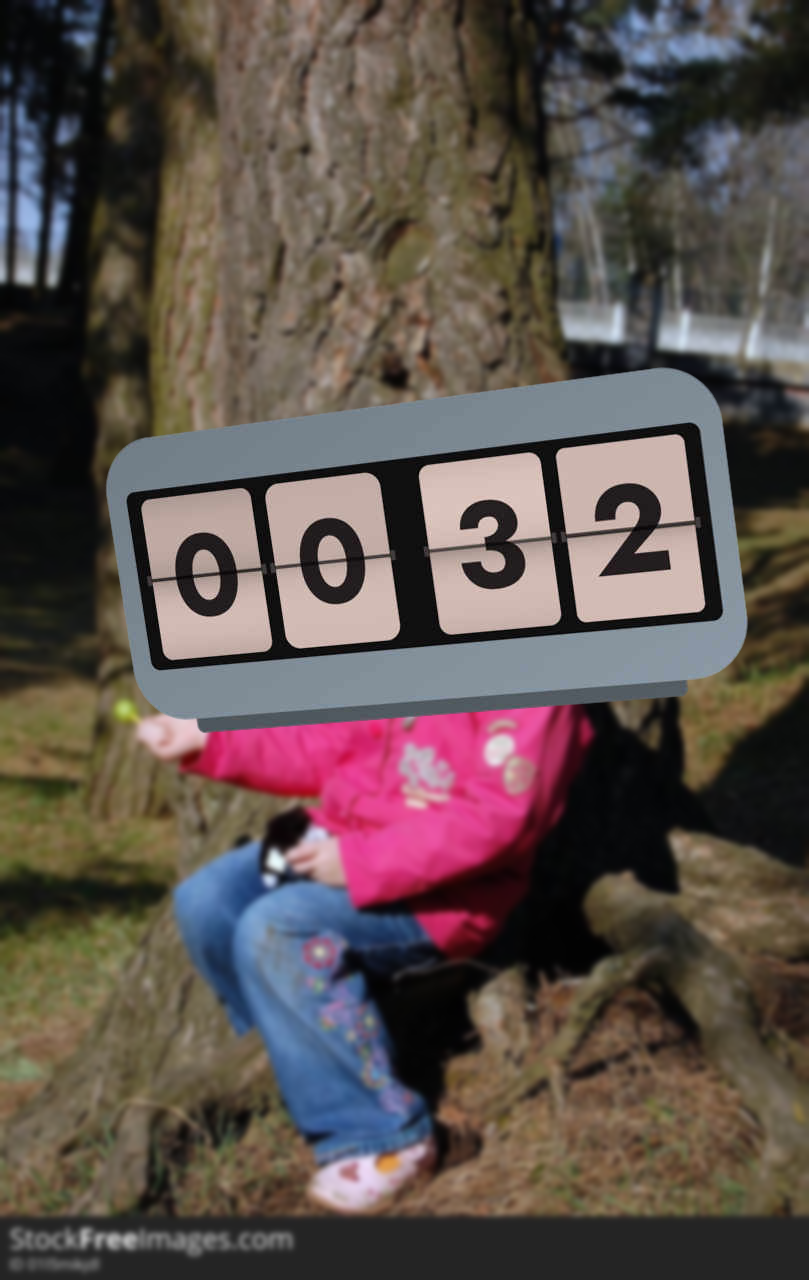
0:32
